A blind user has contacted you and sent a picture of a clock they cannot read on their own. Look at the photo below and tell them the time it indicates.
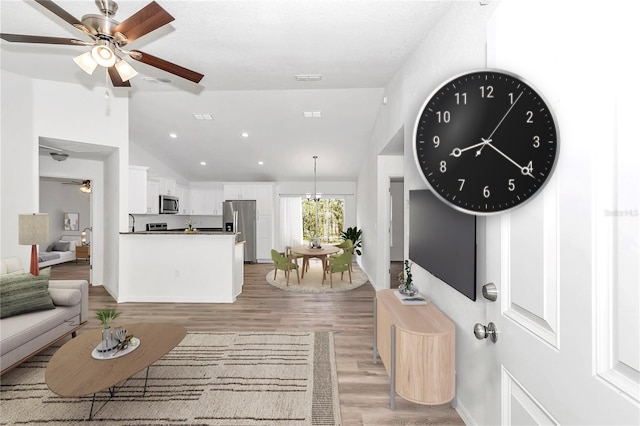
8:21:06
